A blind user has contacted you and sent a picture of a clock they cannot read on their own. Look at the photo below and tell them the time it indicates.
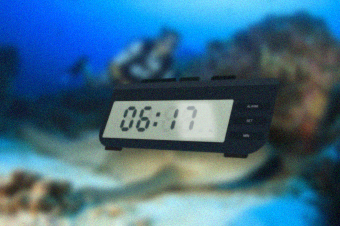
6:17
